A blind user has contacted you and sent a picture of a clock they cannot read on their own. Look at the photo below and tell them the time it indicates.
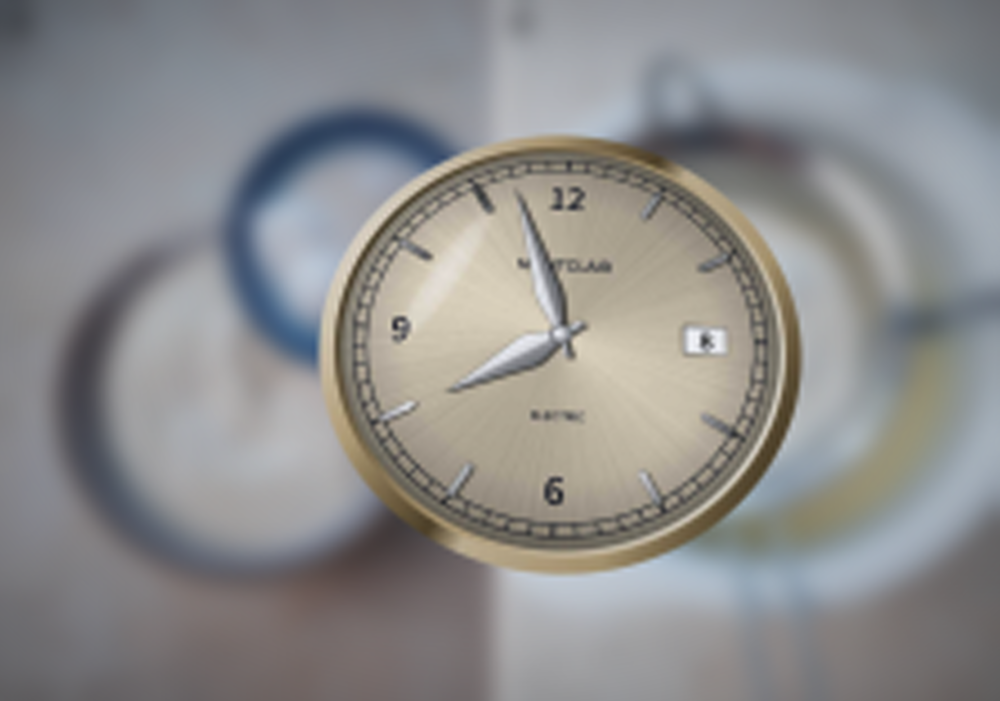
7:57
